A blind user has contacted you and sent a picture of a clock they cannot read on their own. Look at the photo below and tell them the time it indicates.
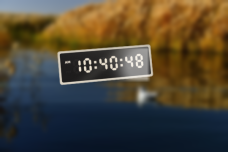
10:40:48
